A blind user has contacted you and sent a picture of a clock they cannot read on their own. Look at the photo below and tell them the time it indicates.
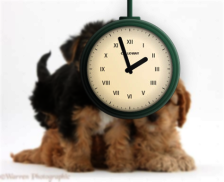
1:57
